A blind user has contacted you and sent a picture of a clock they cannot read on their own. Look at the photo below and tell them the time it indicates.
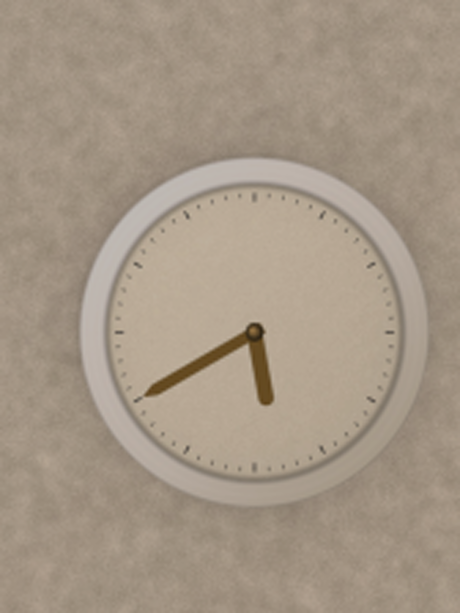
5:40
